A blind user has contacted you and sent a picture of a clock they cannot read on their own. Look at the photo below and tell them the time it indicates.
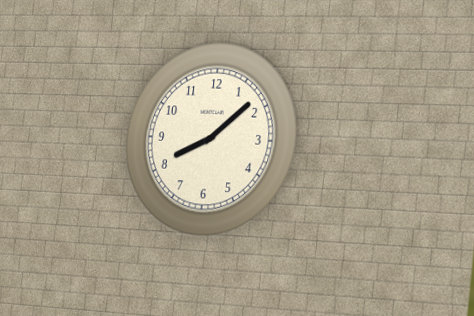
8:08
